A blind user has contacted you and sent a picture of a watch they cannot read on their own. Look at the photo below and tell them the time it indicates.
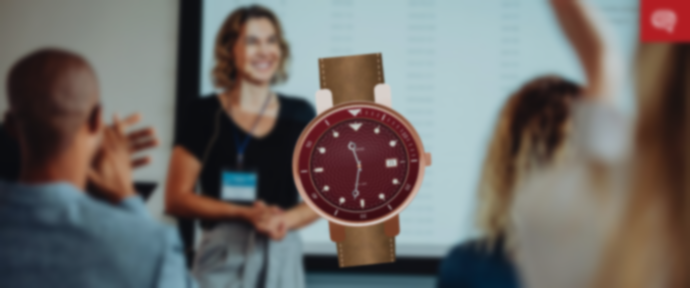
11:32
